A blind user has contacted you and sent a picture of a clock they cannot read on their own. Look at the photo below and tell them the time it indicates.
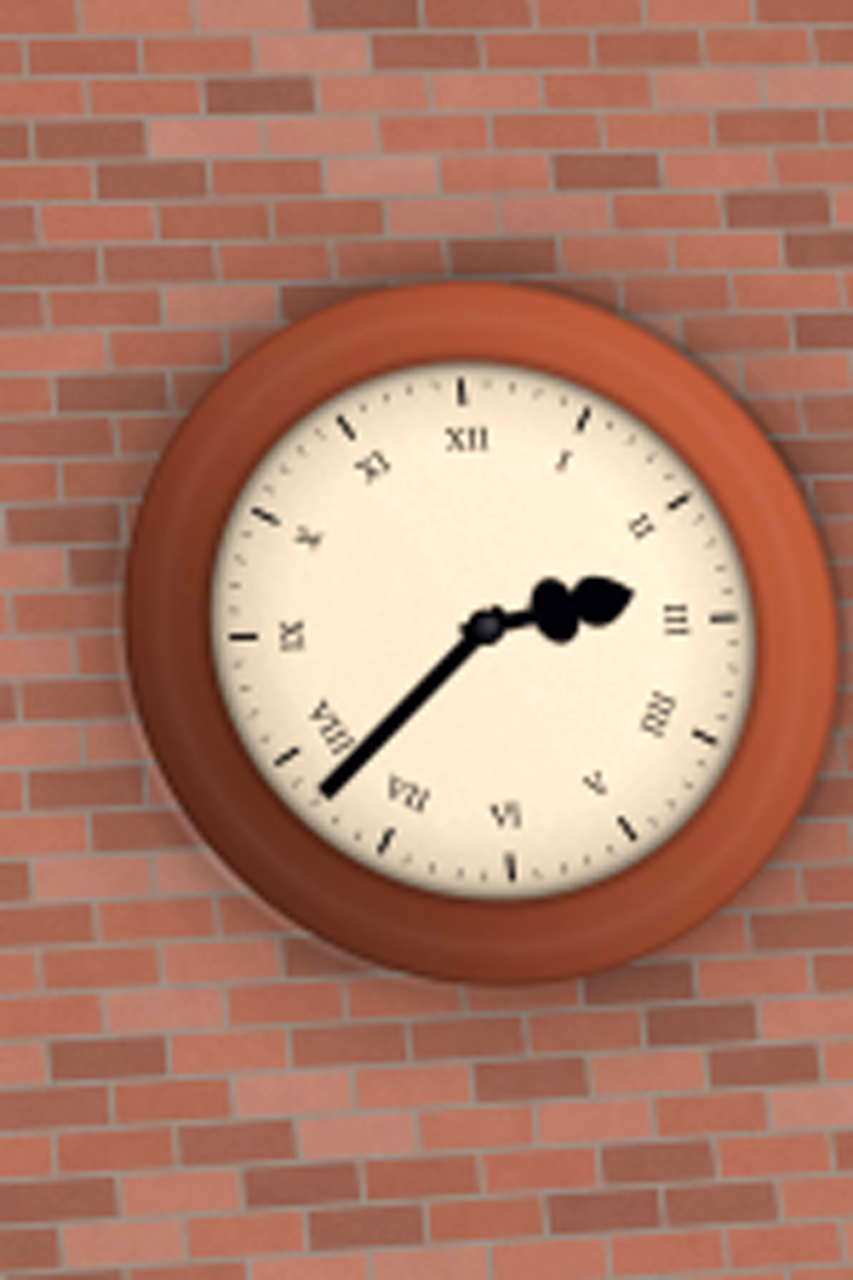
2:38
